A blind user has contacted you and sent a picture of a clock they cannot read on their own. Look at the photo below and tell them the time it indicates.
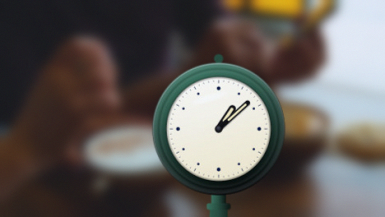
1:08
